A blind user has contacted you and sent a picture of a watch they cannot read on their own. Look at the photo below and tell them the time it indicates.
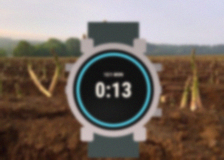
0:13
